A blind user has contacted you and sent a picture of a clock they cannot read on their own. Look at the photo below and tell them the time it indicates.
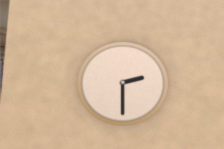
2:30
